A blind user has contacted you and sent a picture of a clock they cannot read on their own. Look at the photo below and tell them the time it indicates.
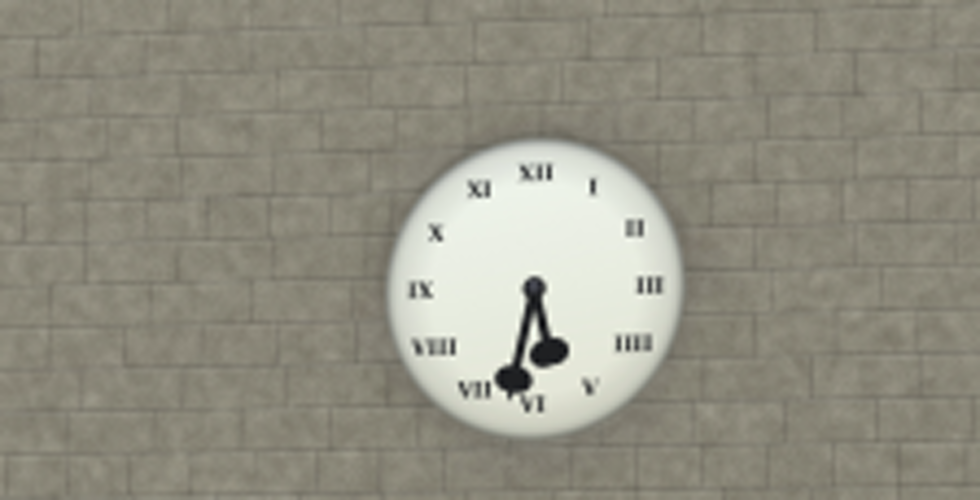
5:32
